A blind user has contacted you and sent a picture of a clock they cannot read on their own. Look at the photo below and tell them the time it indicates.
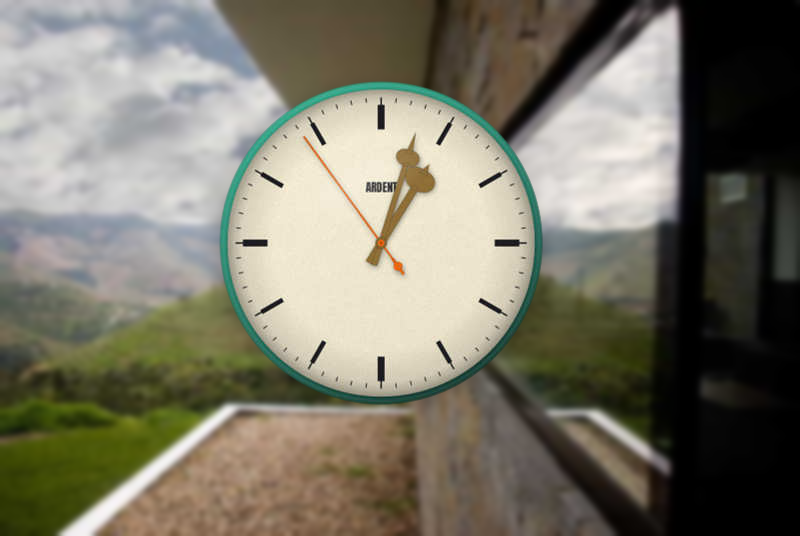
1:02:54
